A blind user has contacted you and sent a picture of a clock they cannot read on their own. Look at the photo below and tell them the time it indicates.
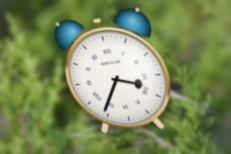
3:36
